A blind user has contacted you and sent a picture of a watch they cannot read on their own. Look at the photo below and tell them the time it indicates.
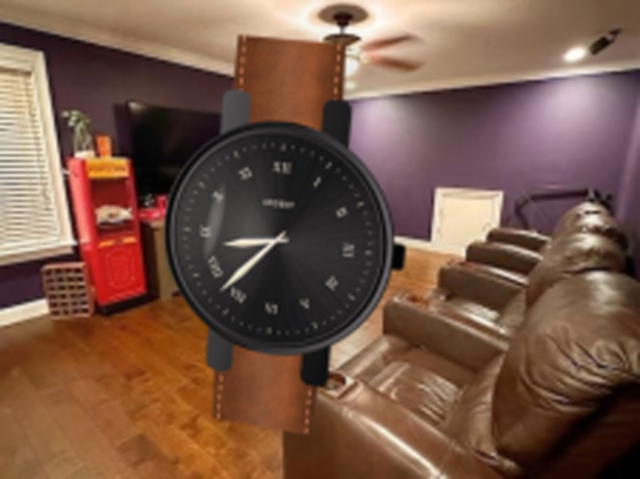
8:37
